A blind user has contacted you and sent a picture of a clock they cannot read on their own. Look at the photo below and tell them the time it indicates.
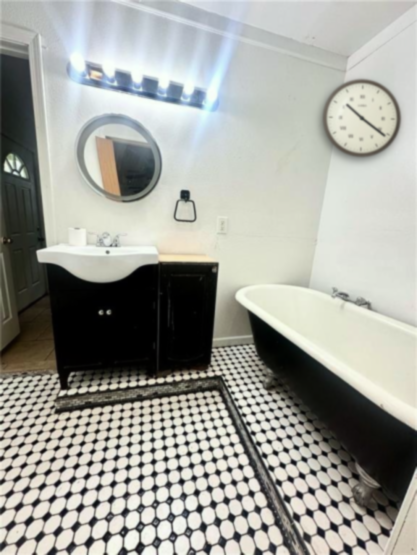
10:21
